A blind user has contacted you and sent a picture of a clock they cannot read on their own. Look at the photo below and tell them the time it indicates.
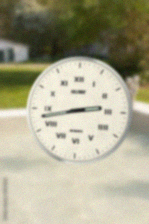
2:43
